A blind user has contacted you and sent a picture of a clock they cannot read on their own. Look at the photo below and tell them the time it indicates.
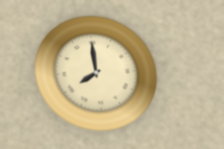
8:00
